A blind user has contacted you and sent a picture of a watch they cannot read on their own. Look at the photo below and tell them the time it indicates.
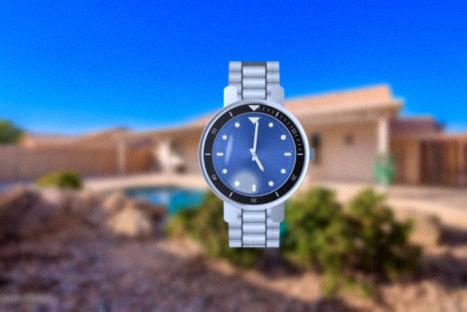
5:01
